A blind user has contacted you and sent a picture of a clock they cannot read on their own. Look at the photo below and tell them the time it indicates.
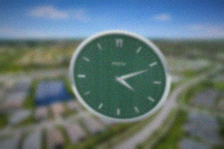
4:11
